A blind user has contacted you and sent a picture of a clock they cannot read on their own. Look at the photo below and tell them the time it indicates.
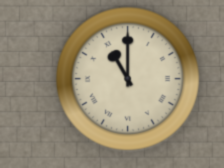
11:00
